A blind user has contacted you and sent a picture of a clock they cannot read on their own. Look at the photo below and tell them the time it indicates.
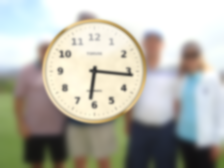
6:16
